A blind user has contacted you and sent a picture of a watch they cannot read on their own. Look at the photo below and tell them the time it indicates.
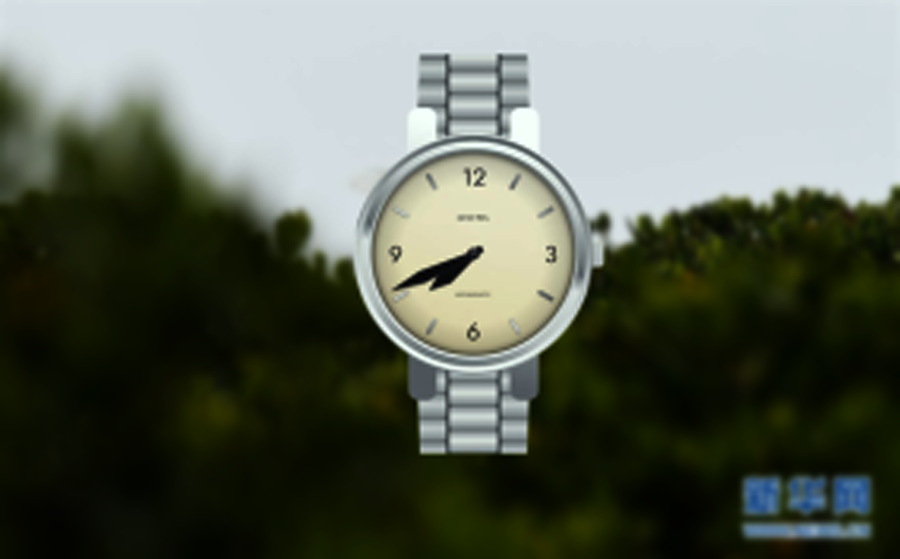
7:41
